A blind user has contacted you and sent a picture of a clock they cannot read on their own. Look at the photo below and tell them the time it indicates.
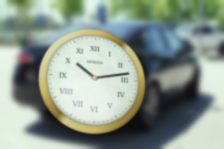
10:13
